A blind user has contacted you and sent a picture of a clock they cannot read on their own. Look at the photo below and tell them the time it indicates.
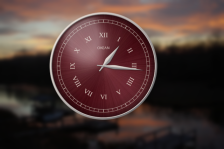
1:16
